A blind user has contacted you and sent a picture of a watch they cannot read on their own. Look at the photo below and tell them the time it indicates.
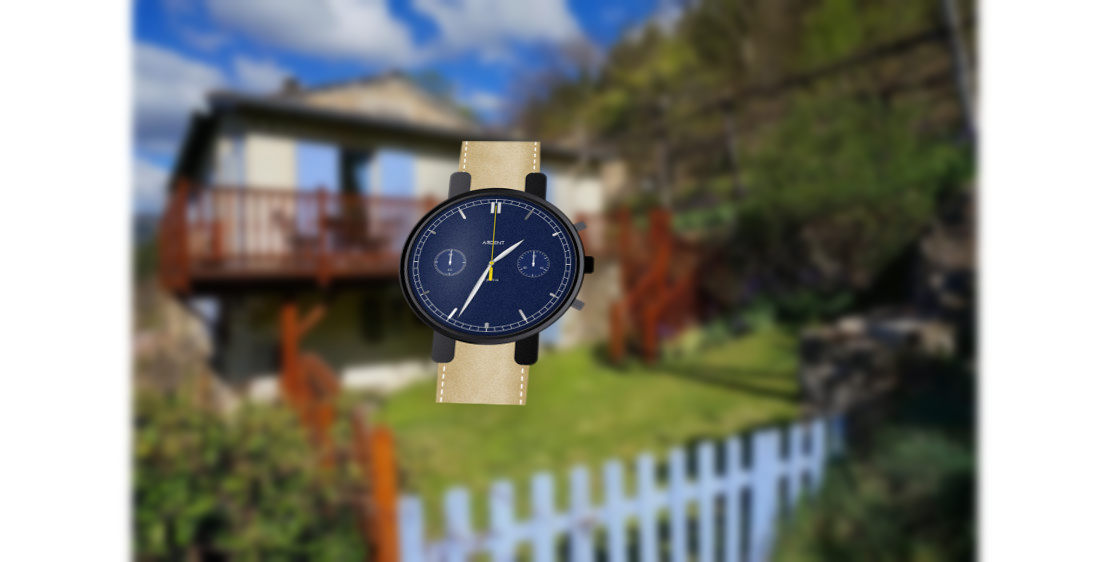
1:34
